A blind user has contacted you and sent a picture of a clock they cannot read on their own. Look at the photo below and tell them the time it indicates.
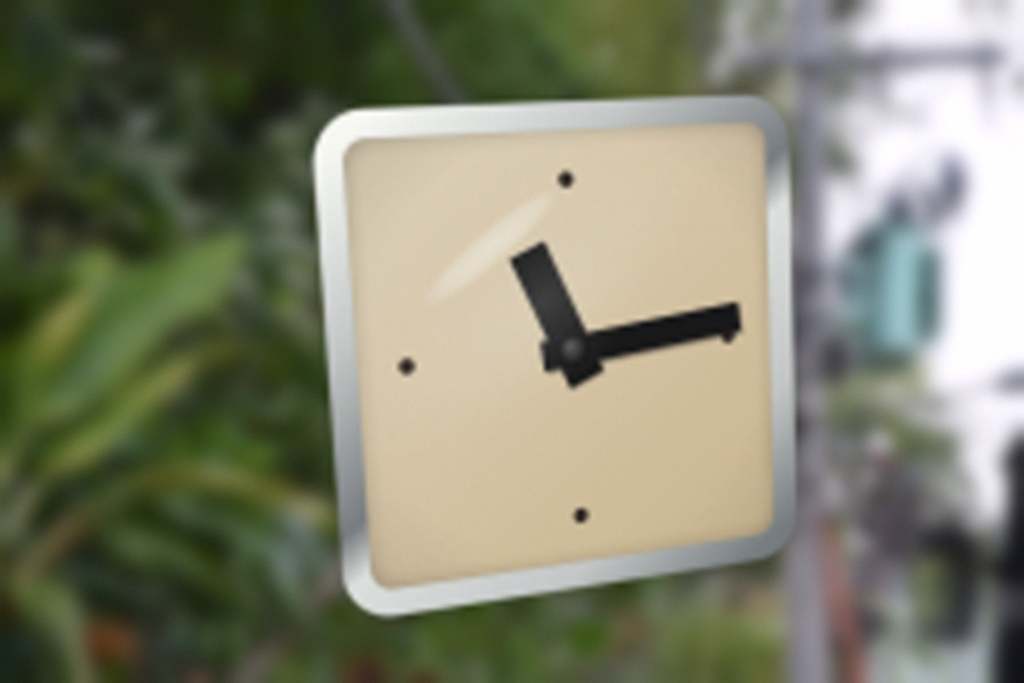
11:14
